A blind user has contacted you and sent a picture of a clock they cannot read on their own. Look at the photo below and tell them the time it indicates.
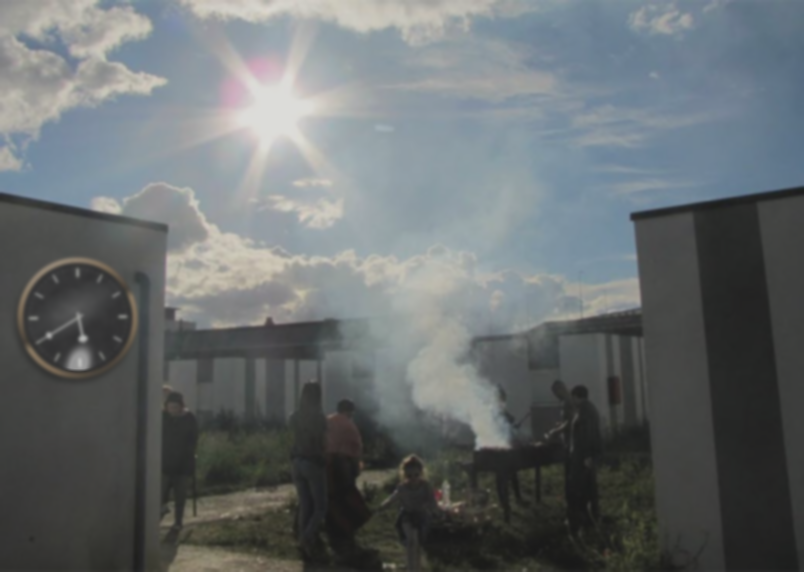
5:40
